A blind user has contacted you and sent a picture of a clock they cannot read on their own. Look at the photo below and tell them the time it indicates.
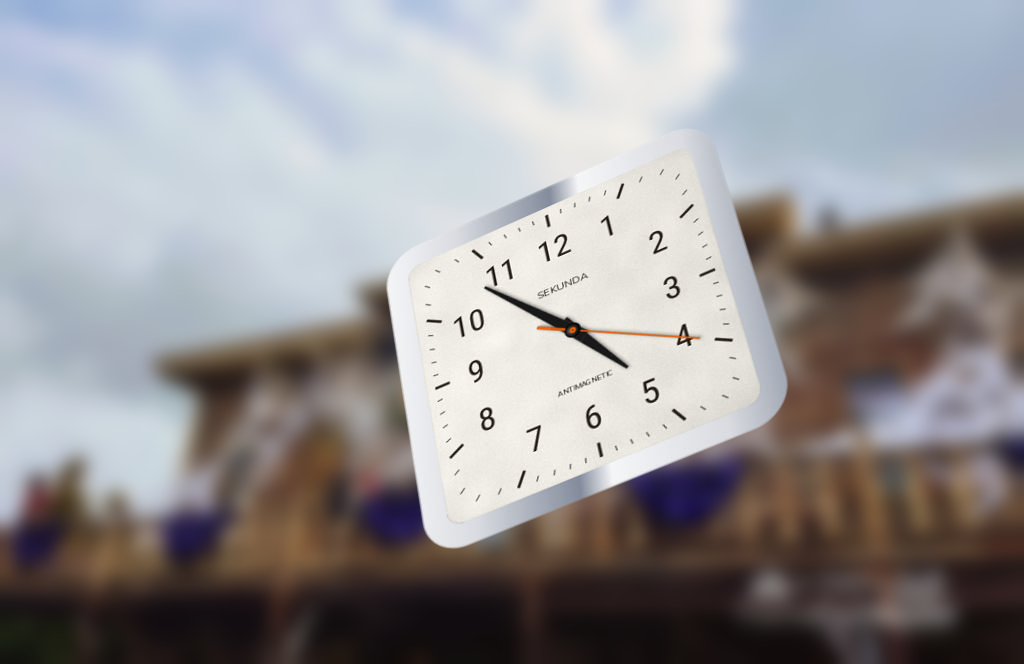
4:53:20
